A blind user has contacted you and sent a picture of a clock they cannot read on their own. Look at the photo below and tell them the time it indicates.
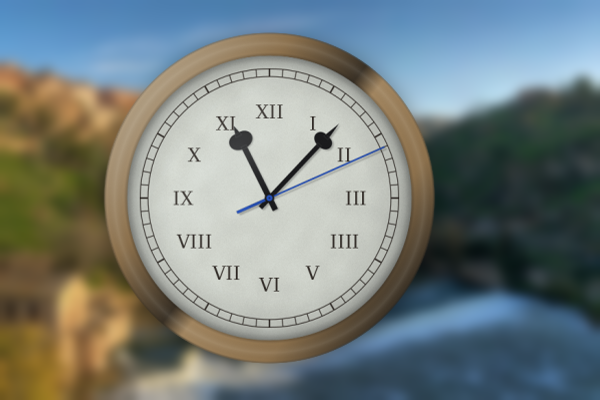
11:07:11
